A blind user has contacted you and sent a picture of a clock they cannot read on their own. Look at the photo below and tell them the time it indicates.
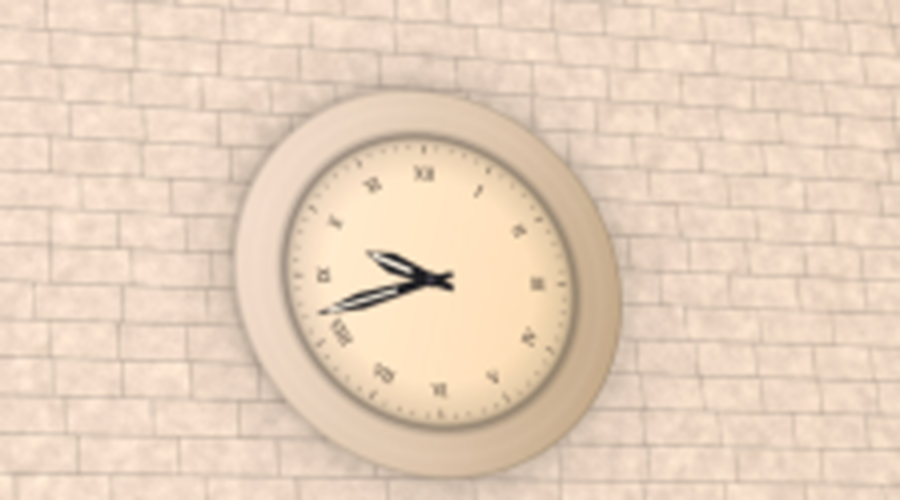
9:42
